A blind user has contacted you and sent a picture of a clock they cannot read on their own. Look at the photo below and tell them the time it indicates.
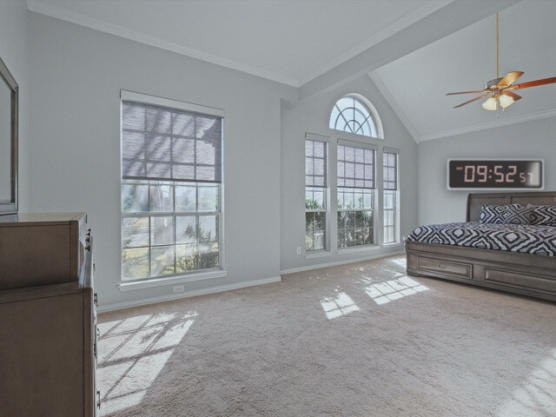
9:52:57
